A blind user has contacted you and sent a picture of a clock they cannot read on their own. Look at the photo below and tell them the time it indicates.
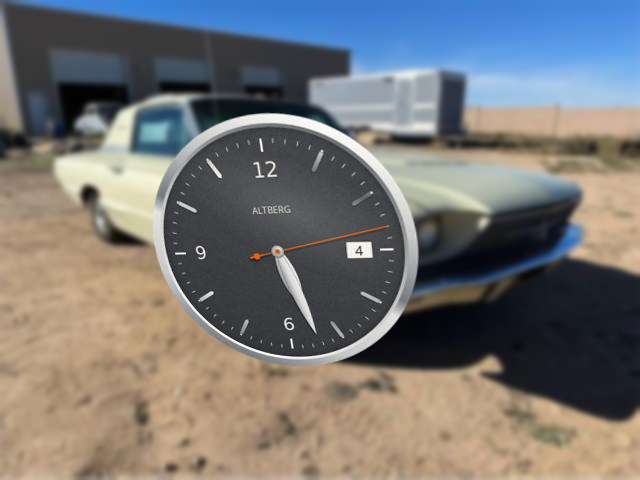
5:27:13
